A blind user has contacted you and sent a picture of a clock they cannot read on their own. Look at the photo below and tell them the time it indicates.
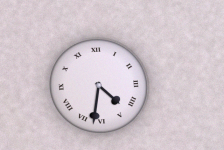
4:32
